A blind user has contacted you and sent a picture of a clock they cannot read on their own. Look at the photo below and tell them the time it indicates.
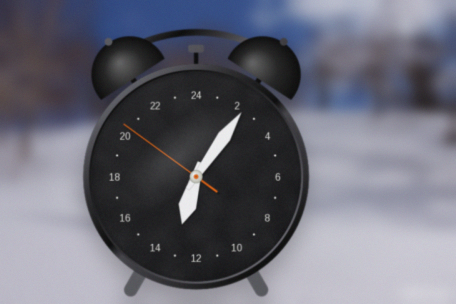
13:05:51
